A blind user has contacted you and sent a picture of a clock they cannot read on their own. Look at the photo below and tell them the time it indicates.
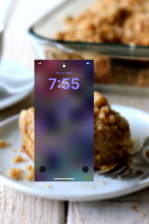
7:55
